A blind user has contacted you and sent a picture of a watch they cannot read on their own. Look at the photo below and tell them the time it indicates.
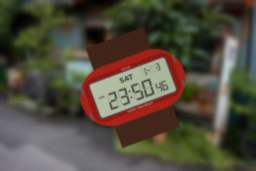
23:50:46
